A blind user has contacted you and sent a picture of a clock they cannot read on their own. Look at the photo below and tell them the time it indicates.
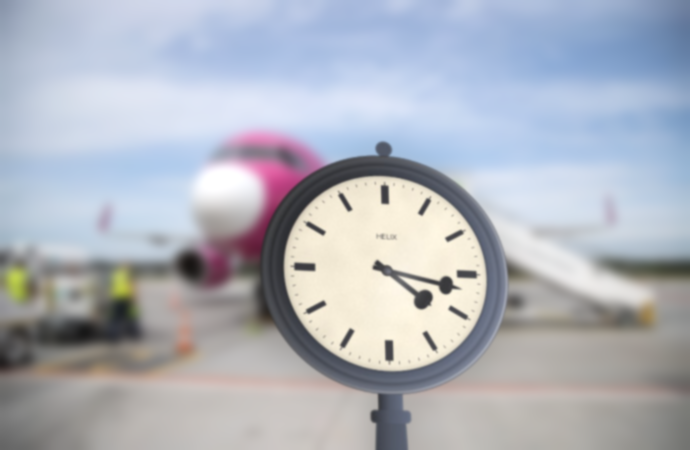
4:17
